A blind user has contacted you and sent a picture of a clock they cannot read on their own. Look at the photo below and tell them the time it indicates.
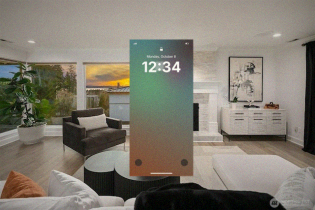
12:34
